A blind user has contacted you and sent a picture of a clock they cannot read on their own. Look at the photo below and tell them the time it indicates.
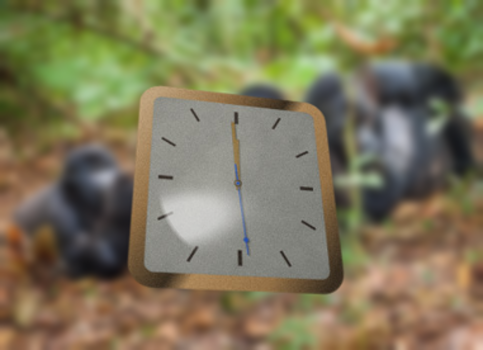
11:59:29
